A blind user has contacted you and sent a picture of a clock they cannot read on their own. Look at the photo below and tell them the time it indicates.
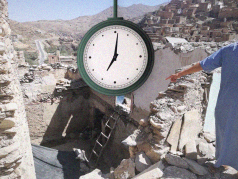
7:01
